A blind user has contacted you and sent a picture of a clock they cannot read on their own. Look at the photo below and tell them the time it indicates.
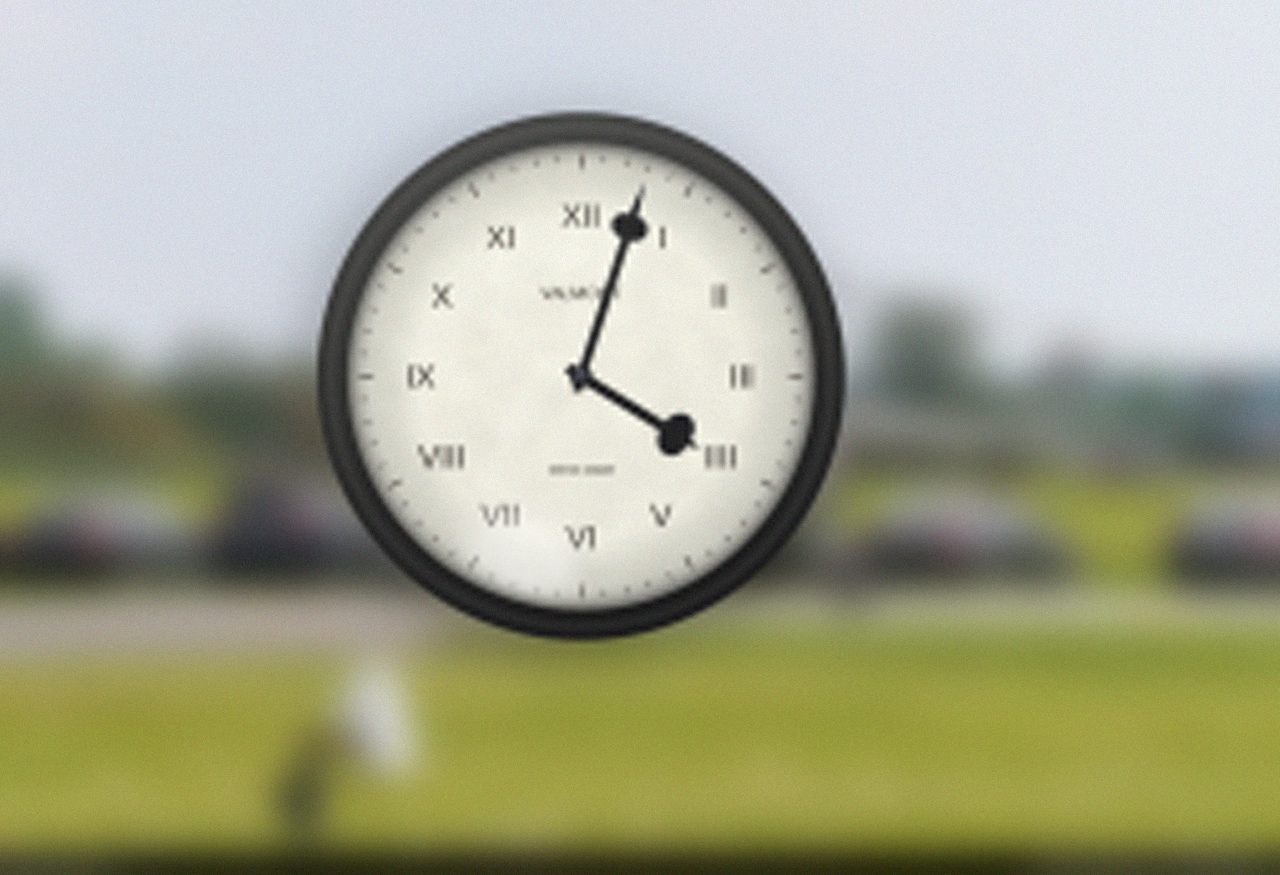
4:03
